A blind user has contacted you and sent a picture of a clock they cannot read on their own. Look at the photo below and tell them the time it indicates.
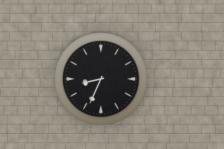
8:34
